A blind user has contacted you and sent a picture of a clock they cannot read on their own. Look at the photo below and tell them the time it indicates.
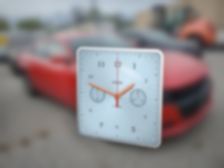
1:48
